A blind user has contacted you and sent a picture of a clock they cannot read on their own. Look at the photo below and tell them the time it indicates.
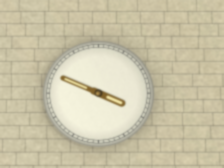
3:49
